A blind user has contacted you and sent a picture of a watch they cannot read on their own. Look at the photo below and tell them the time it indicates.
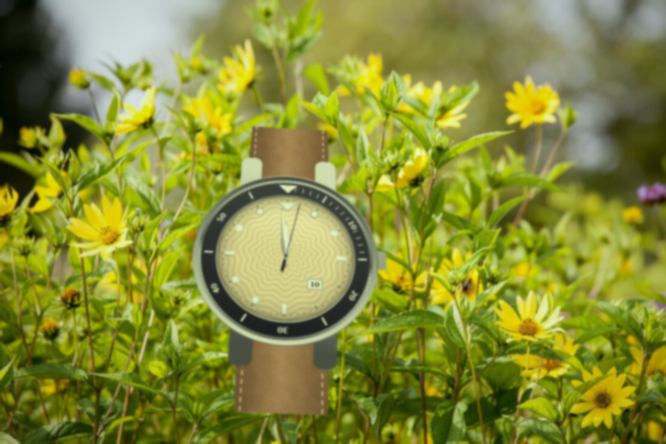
11:59:02
